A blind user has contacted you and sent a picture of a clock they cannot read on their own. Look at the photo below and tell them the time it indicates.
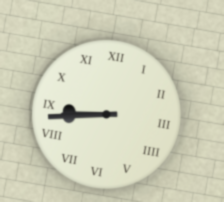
8:43
